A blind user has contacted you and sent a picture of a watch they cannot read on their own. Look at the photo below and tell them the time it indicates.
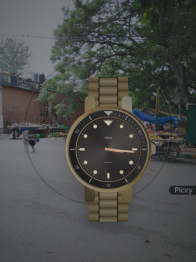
3:16
